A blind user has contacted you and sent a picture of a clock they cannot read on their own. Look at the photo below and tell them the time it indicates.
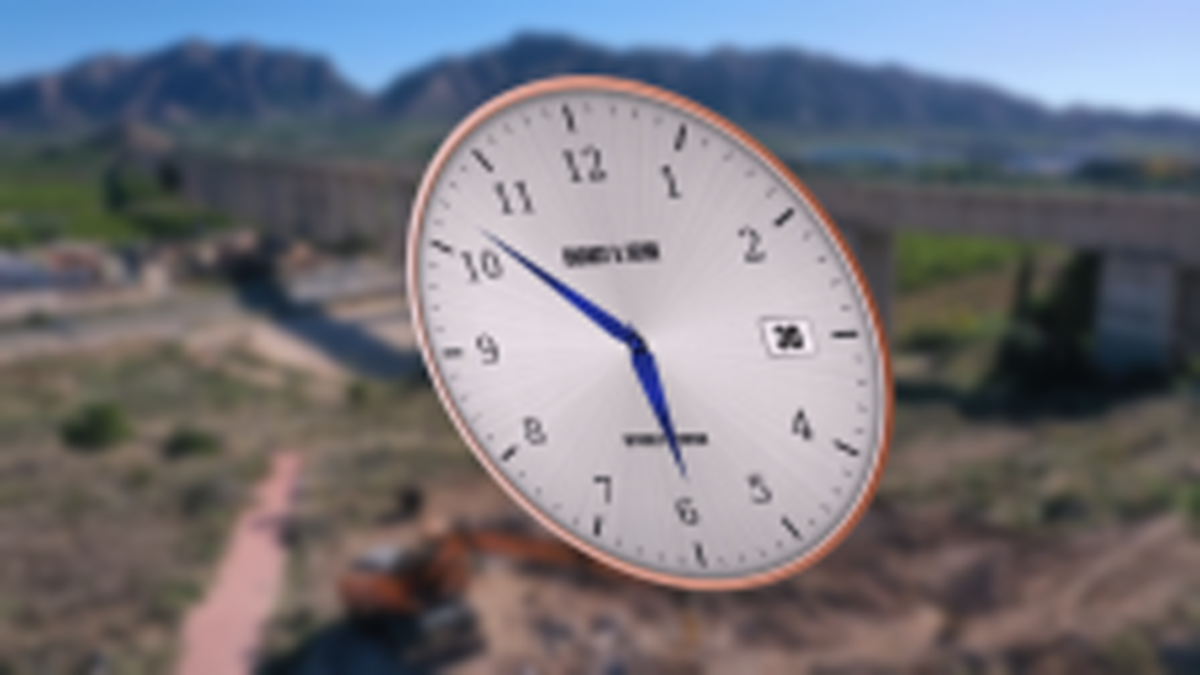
5:52
